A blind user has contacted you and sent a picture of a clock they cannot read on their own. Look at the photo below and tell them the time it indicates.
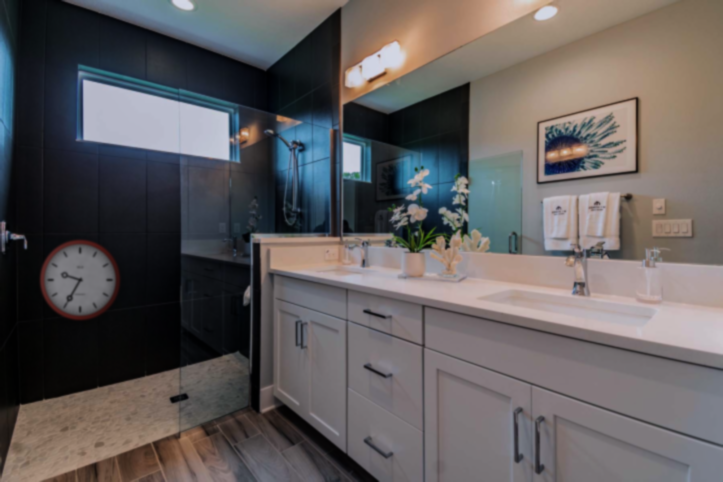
9:35
